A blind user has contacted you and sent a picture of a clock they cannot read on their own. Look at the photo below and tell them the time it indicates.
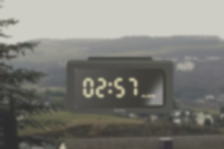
2:57
